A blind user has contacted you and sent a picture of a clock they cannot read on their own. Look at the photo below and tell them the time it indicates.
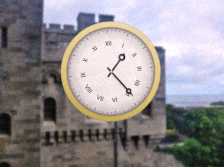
1:24
